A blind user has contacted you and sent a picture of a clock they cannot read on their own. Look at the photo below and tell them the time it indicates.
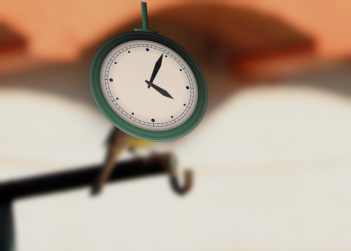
4:04
